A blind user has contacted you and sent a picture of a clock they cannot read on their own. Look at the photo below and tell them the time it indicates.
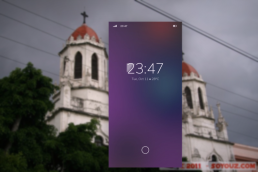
23:47
